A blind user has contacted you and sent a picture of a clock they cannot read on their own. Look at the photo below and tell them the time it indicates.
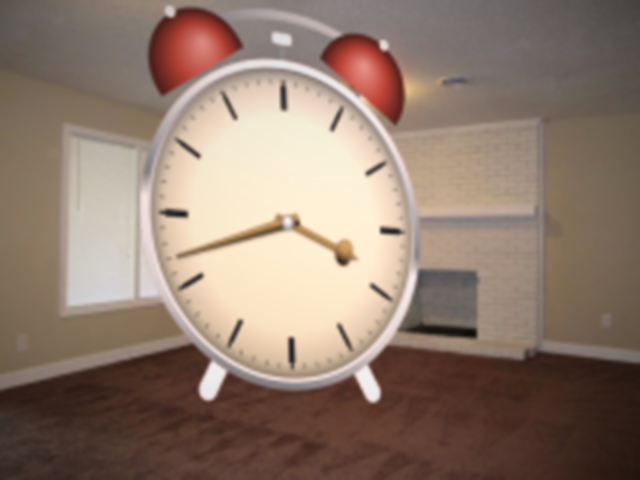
3:42
